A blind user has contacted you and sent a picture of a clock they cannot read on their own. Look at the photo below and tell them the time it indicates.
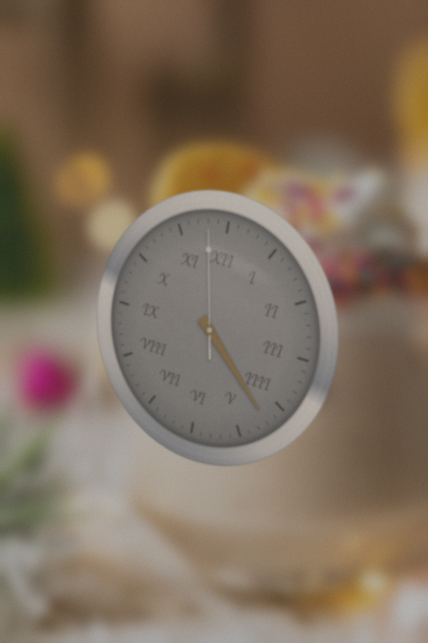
4:21:58
